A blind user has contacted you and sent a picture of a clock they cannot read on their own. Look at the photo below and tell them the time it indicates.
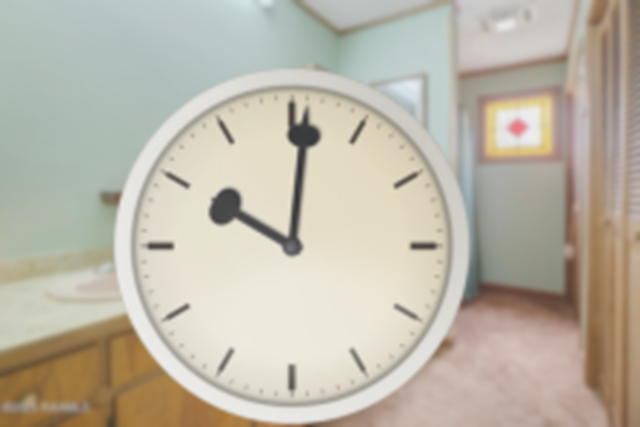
10:01
